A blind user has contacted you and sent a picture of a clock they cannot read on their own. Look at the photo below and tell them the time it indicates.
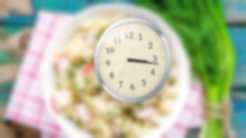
3:17
